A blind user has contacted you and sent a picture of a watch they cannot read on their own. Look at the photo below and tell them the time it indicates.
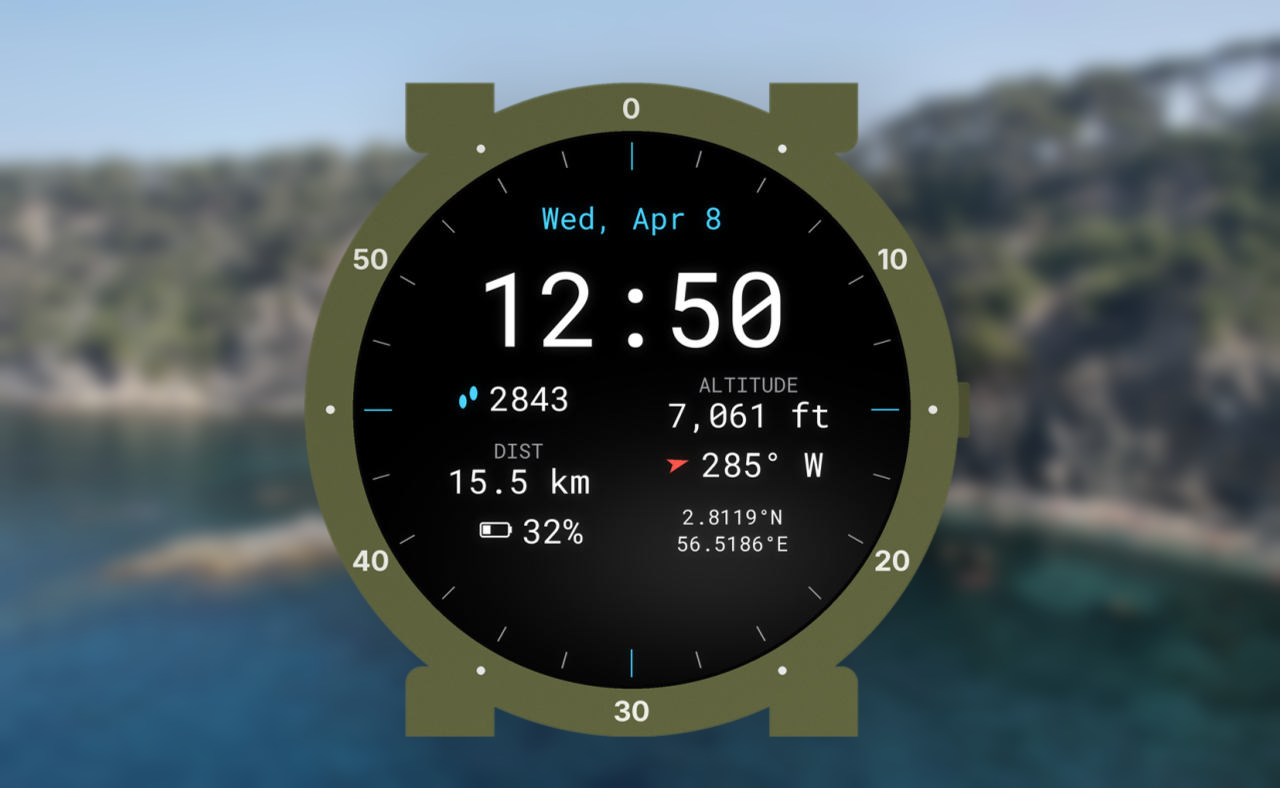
12:50
